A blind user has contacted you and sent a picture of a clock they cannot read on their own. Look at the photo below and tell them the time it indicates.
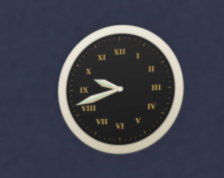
9:42
